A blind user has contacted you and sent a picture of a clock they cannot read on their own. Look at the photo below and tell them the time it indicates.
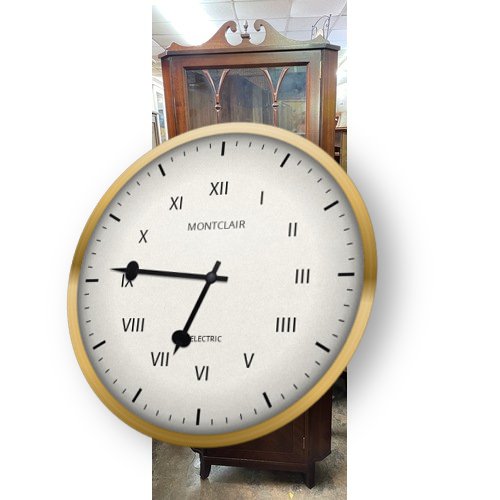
6:46
